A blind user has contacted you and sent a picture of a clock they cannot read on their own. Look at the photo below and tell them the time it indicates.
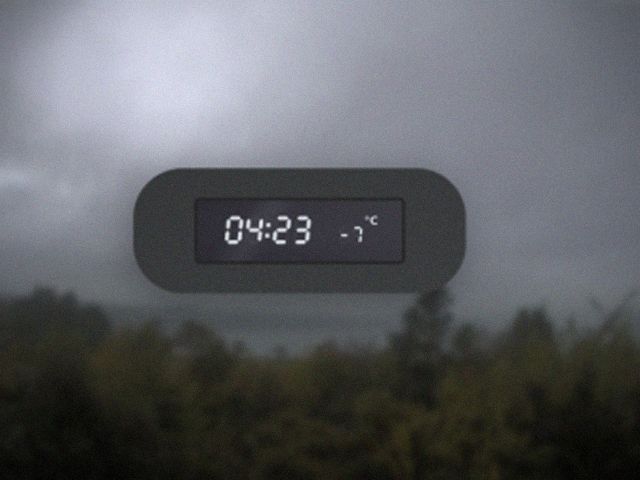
4:23
